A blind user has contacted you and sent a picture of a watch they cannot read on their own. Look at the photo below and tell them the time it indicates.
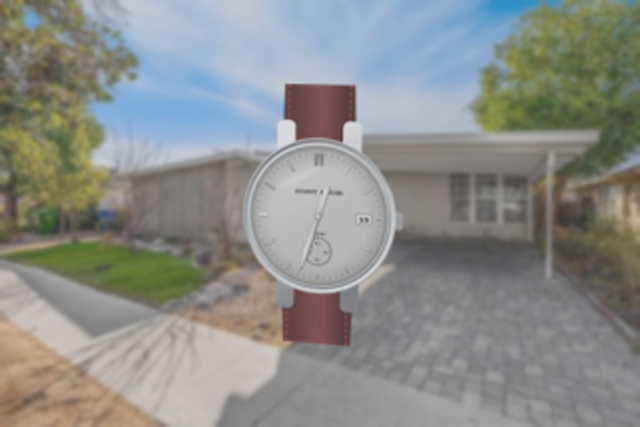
12:33
